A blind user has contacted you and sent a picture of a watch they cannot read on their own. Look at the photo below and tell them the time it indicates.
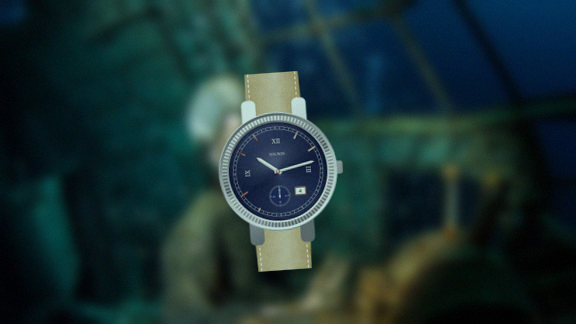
10:13
